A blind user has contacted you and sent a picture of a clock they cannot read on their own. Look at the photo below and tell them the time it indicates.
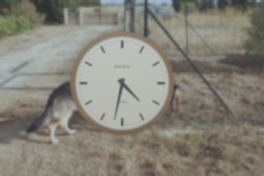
4:32
